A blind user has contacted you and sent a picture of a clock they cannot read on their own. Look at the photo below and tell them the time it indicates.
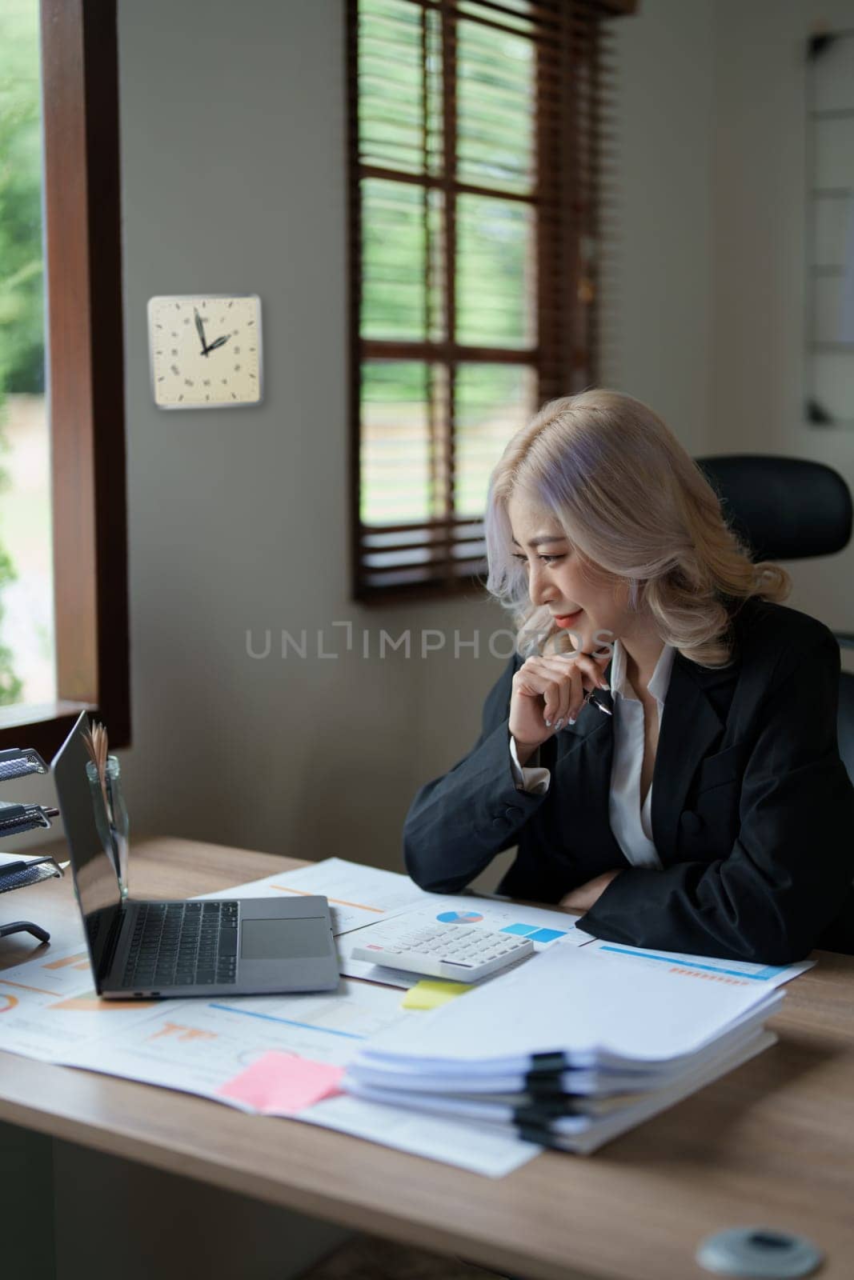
1:58
